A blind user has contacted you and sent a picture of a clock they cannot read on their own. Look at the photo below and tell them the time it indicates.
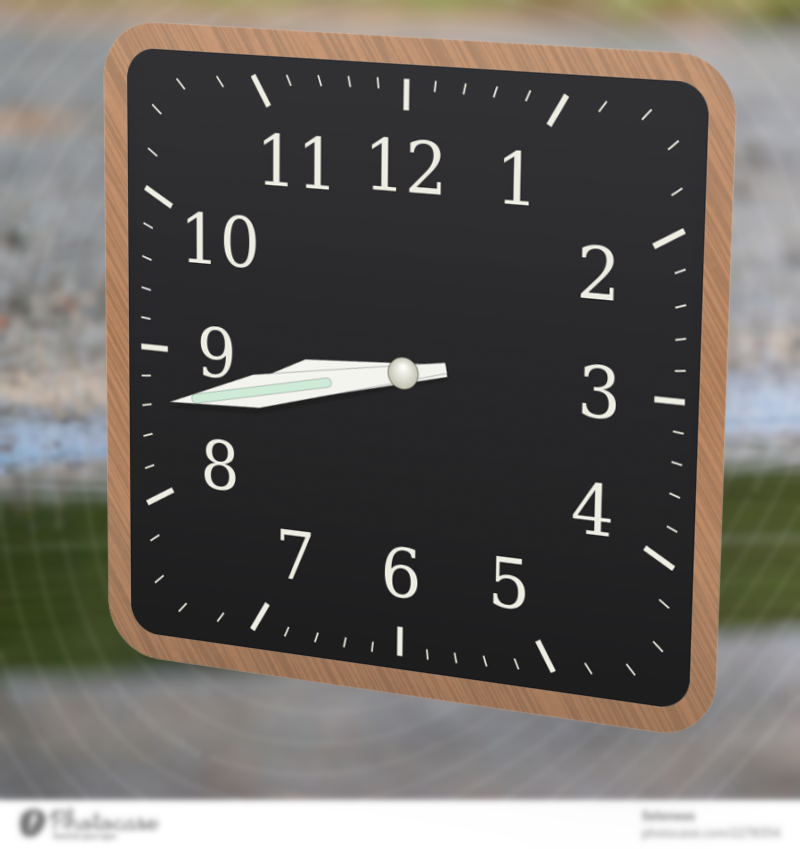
8:43
